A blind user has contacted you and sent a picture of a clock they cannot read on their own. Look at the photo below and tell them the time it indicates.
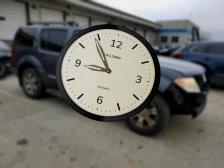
8:54
